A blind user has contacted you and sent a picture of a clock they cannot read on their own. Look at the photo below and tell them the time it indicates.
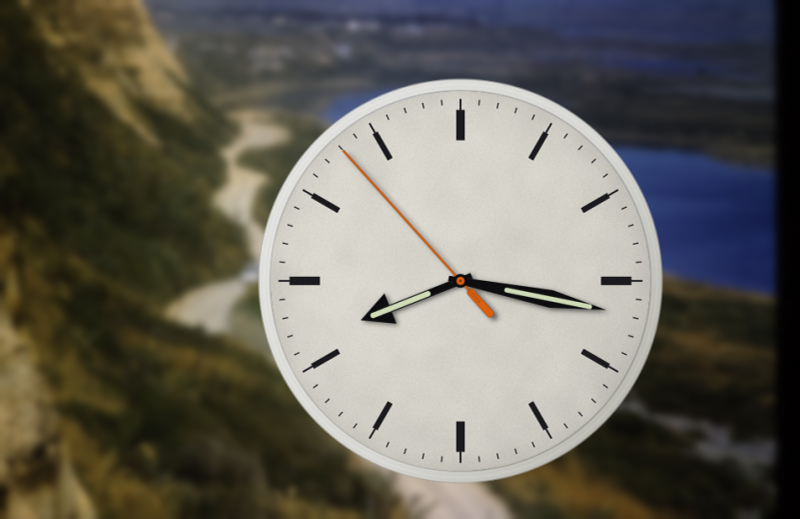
8:16:53
